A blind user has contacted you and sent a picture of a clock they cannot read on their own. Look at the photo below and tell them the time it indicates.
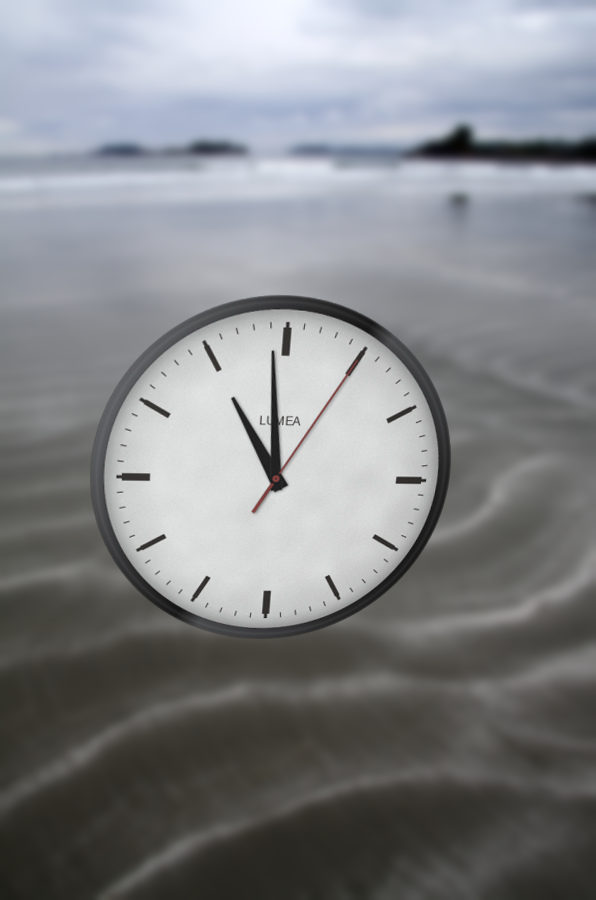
10:59:05
